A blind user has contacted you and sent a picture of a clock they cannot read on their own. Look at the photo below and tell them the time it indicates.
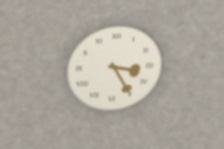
3:25
